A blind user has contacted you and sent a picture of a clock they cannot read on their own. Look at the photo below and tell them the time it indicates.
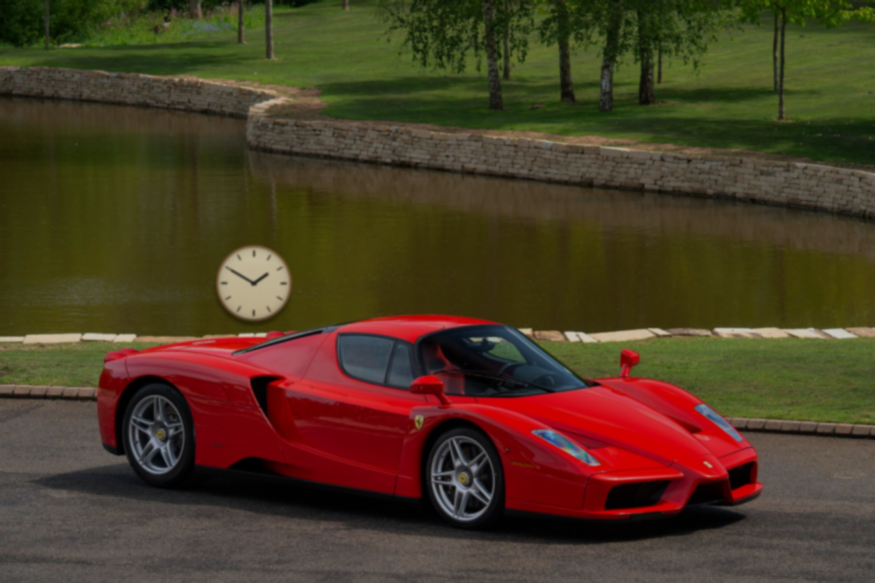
1:50
